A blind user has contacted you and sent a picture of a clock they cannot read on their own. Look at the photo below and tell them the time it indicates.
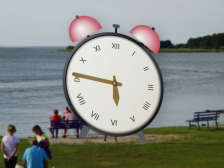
5:46
